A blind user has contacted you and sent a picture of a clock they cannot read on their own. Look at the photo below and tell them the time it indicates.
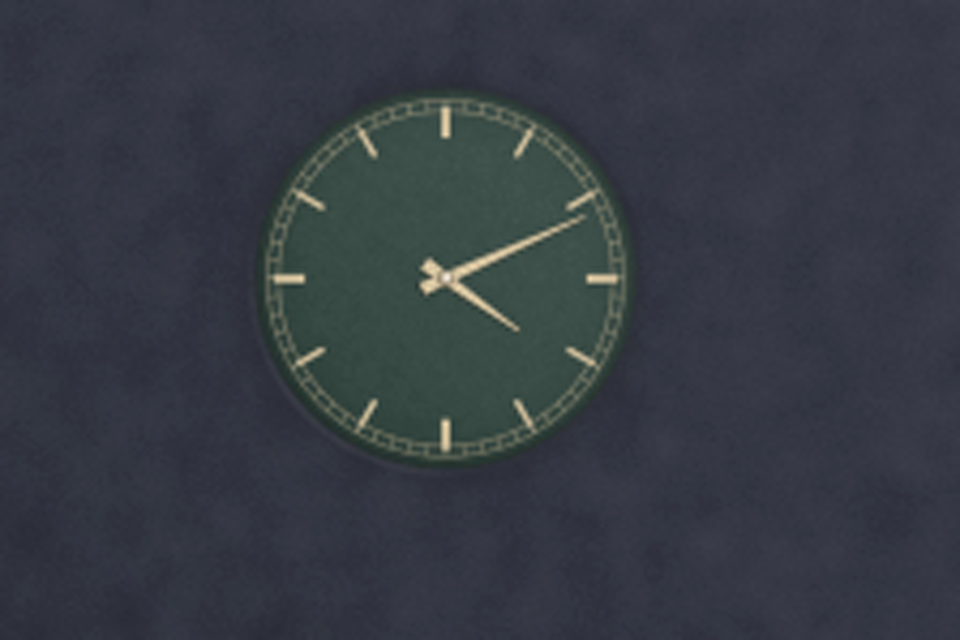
4:11
